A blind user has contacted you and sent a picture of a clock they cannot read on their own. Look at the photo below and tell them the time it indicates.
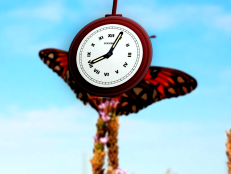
8:04
